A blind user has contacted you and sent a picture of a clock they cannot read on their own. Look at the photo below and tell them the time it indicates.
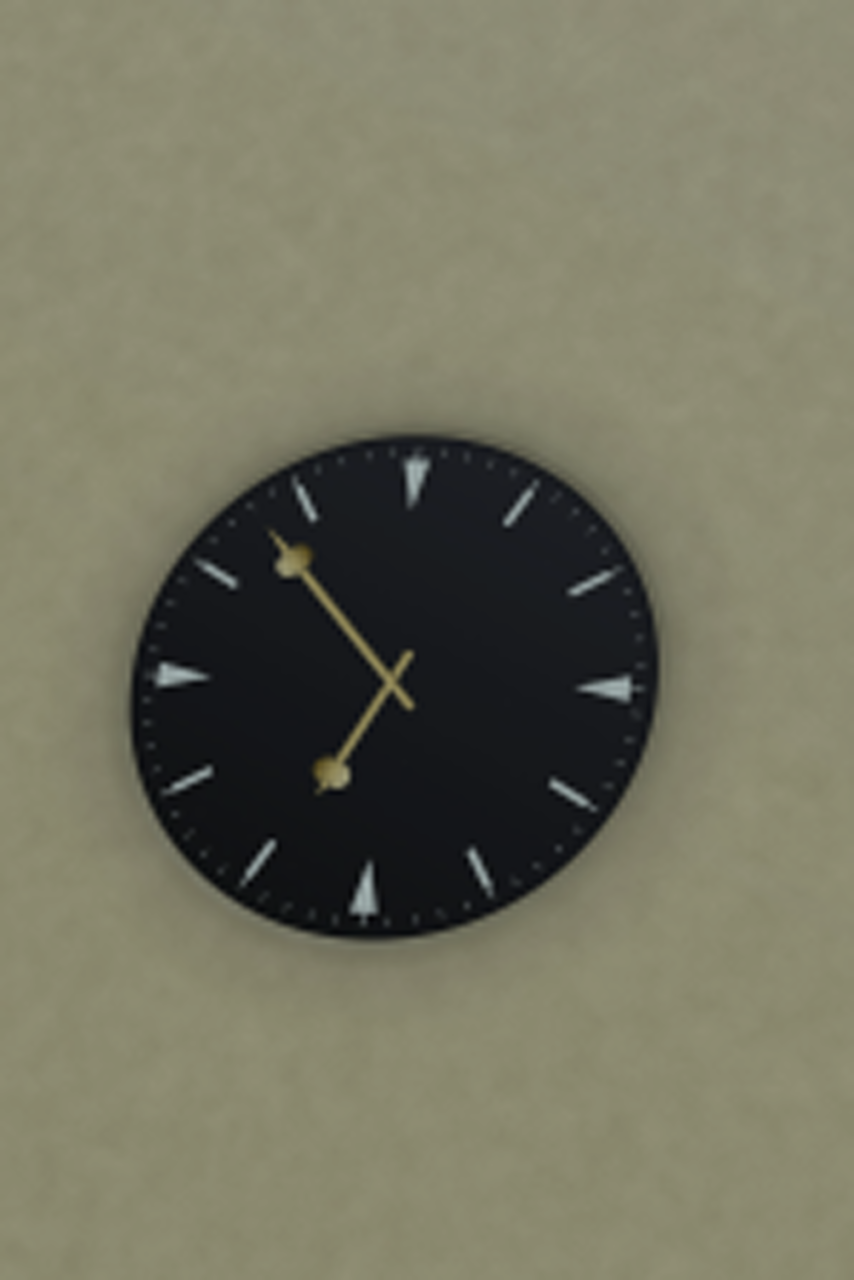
6:53
